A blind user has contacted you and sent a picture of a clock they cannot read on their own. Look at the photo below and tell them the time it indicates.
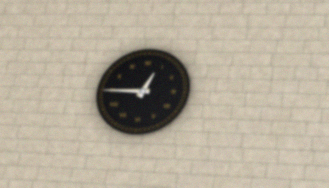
12:45
